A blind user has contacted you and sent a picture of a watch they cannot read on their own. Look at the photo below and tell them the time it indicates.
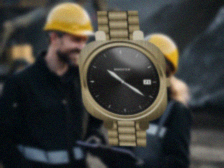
10:21
